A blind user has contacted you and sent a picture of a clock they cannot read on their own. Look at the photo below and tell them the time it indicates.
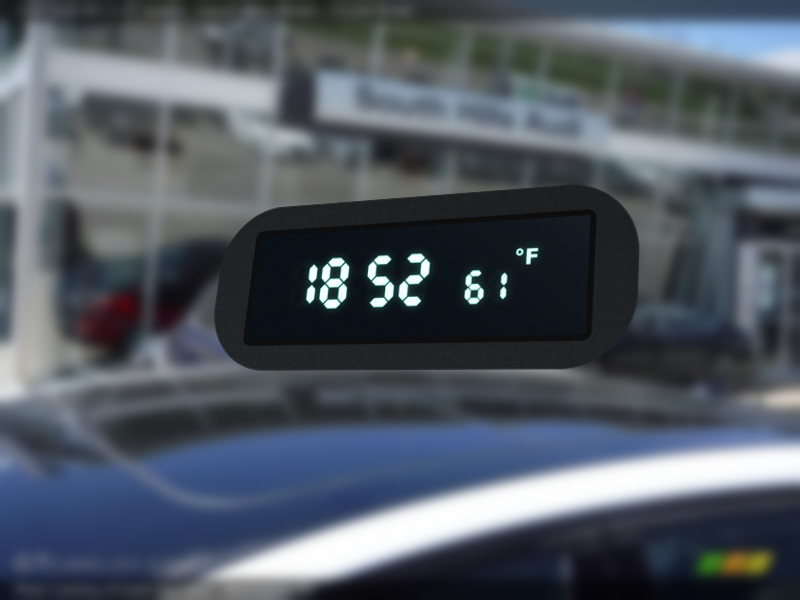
18:52
